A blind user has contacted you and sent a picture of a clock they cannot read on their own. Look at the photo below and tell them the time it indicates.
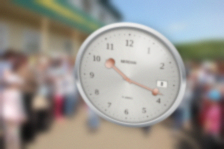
10:18
